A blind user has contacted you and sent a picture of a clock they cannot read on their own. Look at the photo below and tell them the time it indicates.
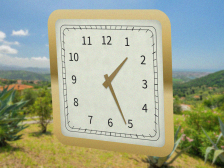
1:26
